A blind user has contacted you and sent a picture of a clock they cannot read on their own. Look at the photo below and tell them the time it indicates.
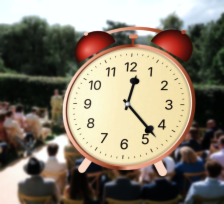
12:23
